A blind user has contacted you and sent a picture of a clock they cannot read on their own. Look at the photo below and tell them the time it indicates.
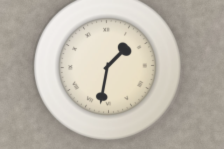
1:32
